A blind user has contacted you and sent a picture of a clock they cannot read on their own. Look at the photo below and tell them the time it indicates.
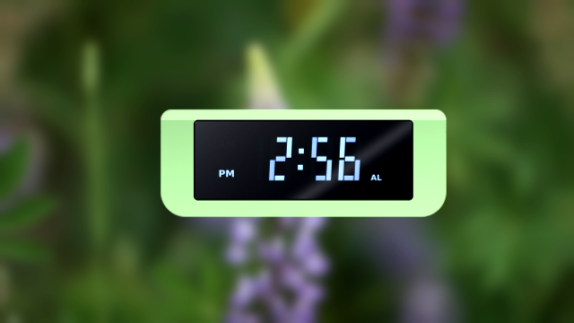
2:56
